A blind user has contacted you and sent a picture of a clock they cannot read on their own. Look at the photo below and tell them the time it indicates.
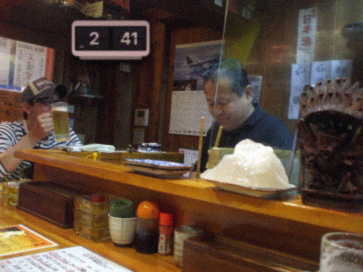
2:41
